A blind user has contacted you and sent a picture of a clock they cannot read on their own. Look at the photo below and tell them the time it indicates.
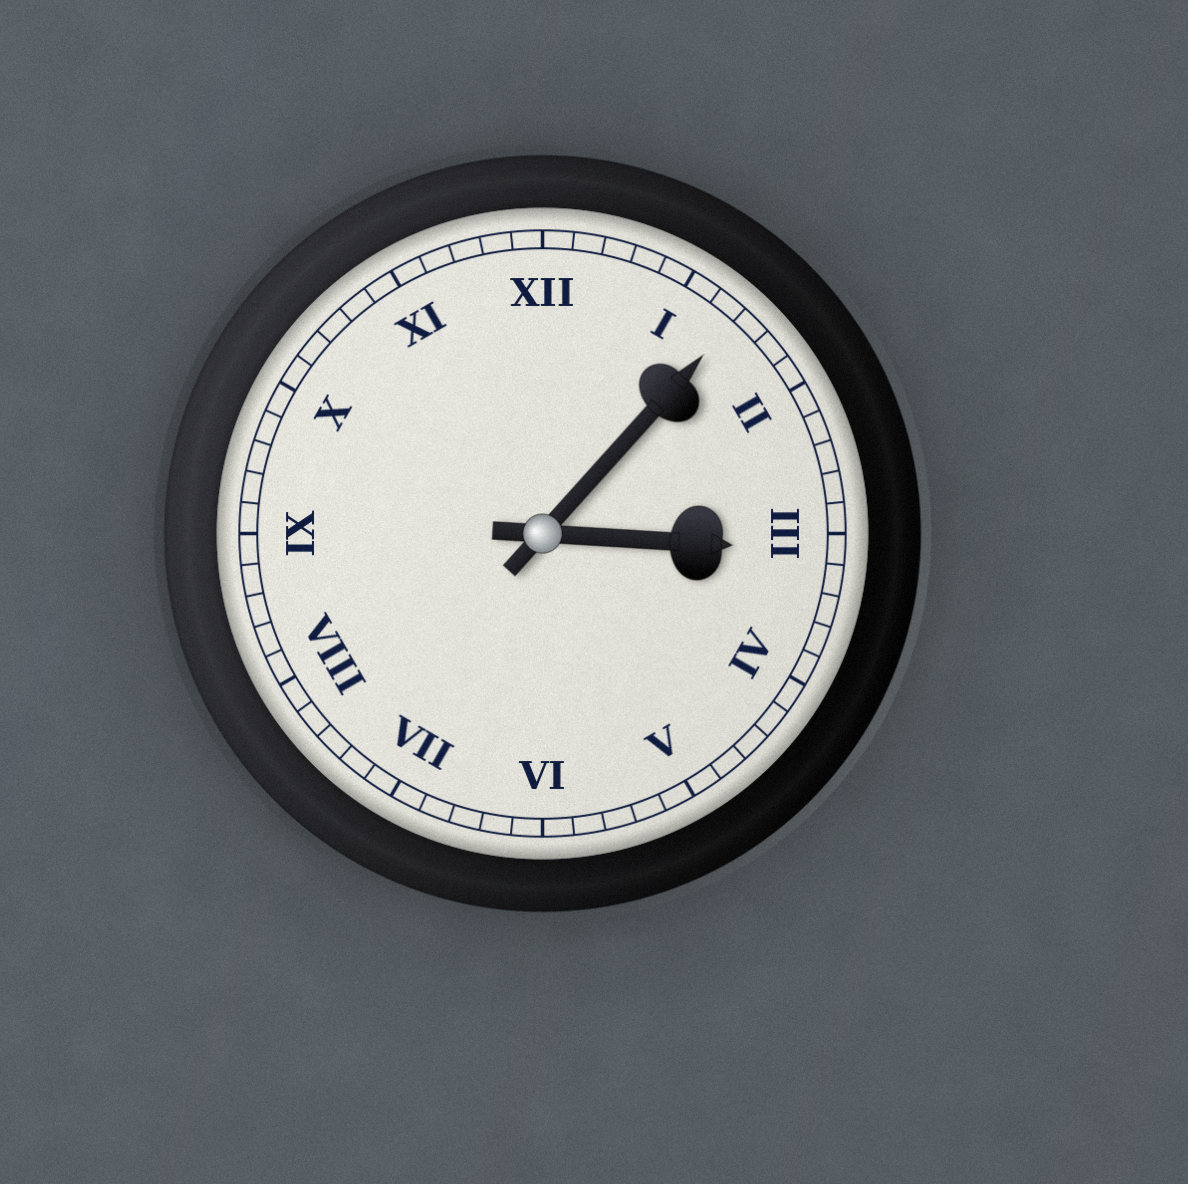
3:07
